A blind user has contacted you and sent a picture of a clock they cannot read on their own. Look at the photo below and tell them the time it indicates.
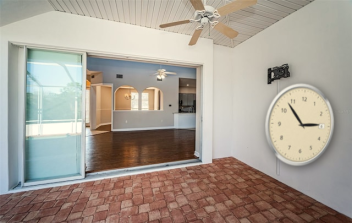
2:53
